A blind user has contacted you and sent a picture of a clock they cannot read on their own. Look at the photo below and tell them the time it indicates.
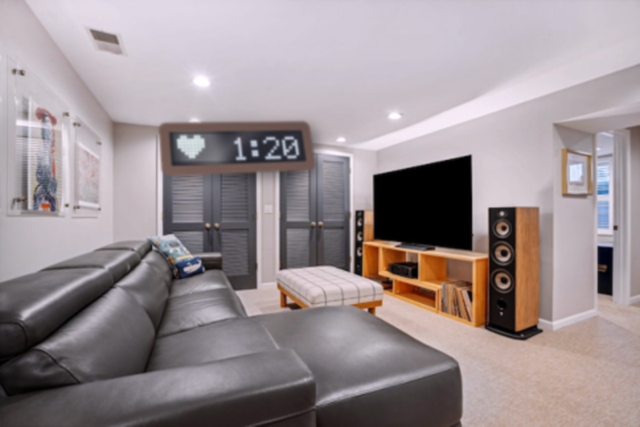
1:20
